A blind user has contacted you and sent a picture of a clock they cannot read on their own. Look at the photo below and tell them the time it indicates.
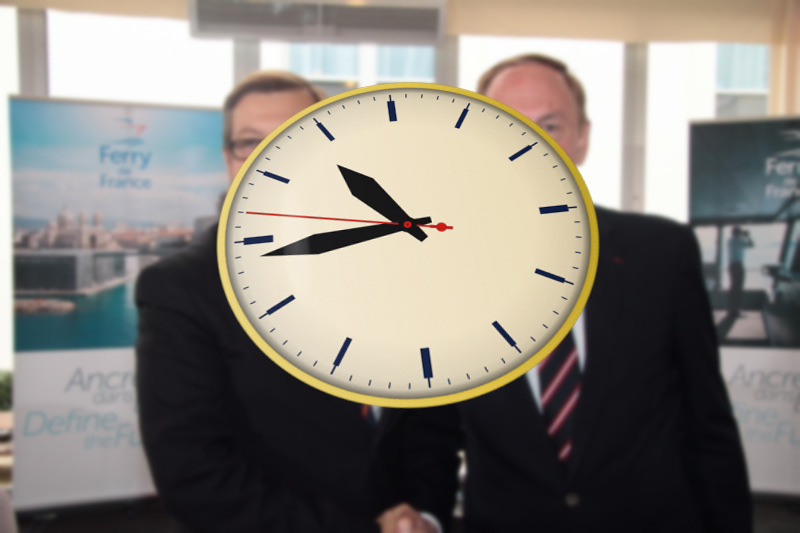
10:43:47
